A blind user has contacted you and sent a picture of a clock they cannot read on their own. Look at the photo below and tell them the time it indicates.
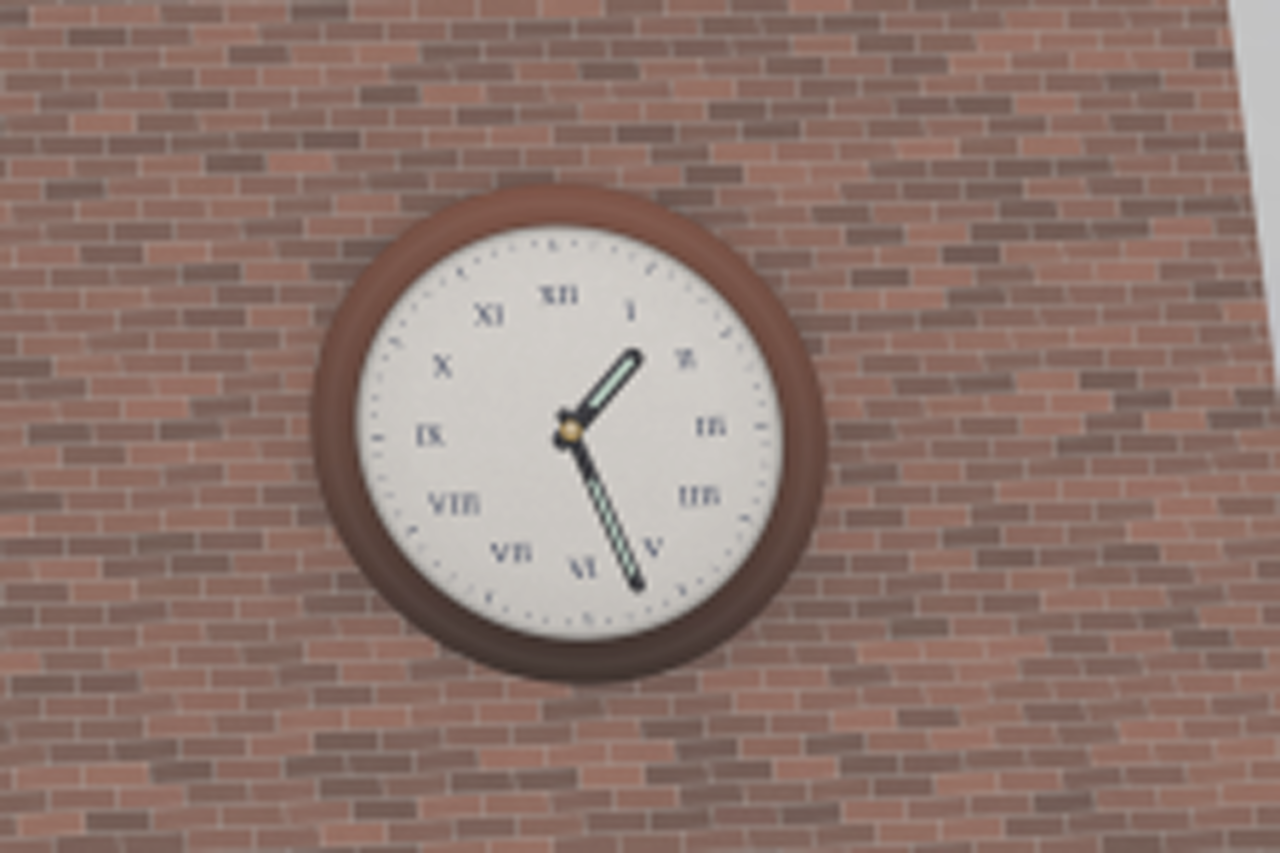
1:27
